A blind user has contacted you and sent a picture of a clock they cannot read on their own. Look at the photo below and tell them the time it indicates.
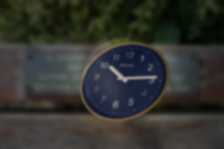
10:14
